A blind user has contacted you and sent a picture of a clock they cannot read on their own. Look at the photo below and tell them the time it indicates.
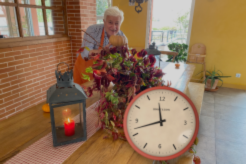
11:42
